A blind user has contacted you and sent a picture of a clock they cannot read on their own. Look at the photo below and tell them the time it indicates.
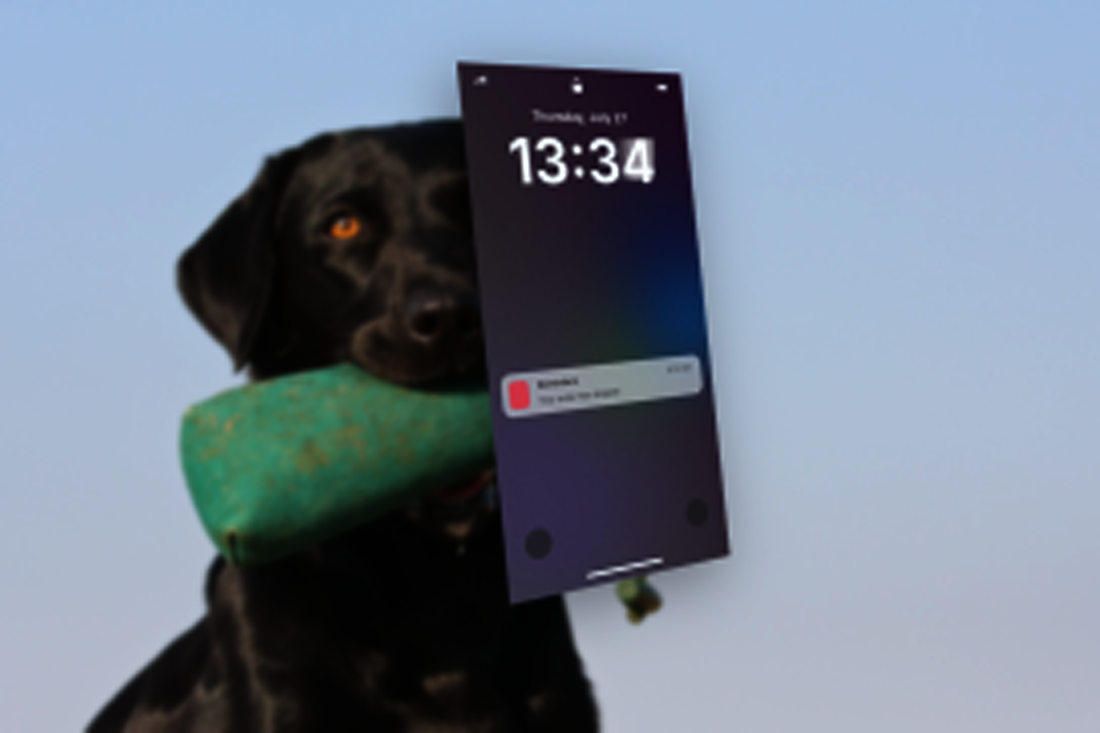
13:34
